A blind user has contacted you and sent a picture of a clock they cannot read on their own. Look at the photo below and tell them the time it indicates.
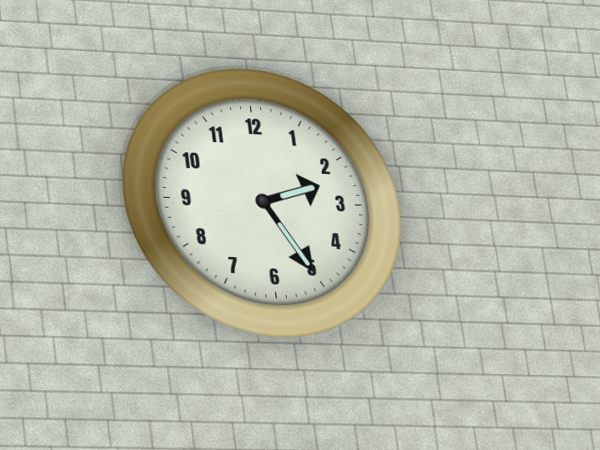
2:25
